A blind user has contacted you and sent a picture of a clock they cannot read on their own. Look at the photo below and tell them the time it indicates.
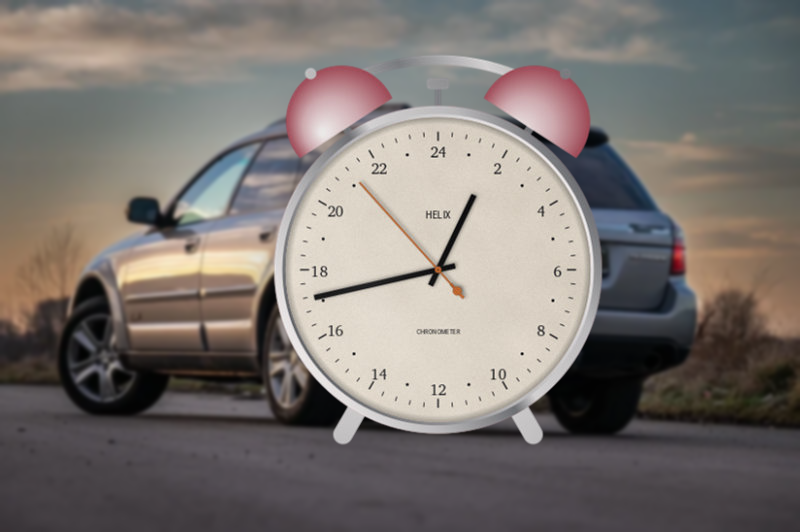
1:42:53
